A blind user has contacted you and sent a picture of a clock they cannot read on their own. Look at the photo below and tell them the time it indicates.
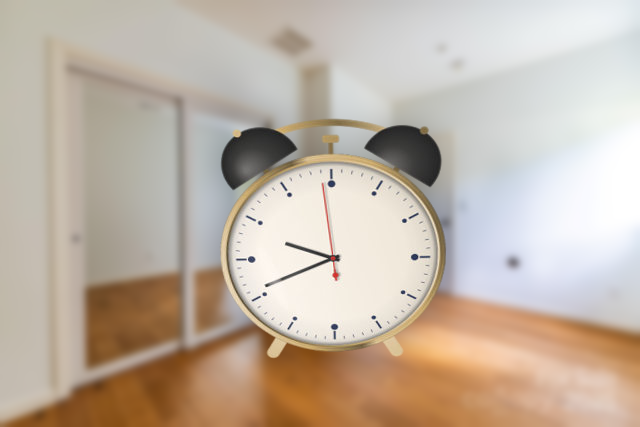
9:40:59
